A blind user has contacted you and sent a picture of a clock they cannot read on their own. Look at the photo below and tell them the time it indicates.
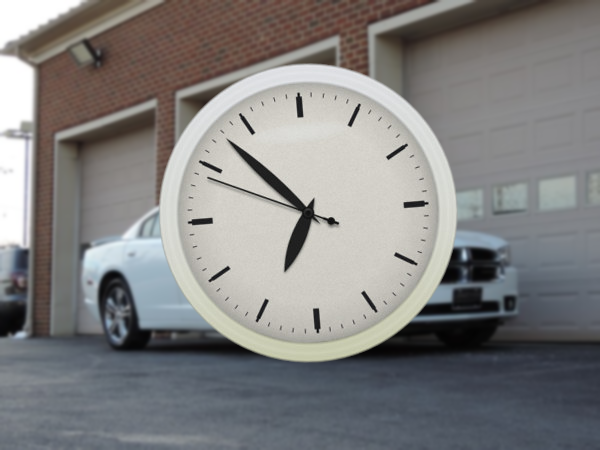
6:52:49
